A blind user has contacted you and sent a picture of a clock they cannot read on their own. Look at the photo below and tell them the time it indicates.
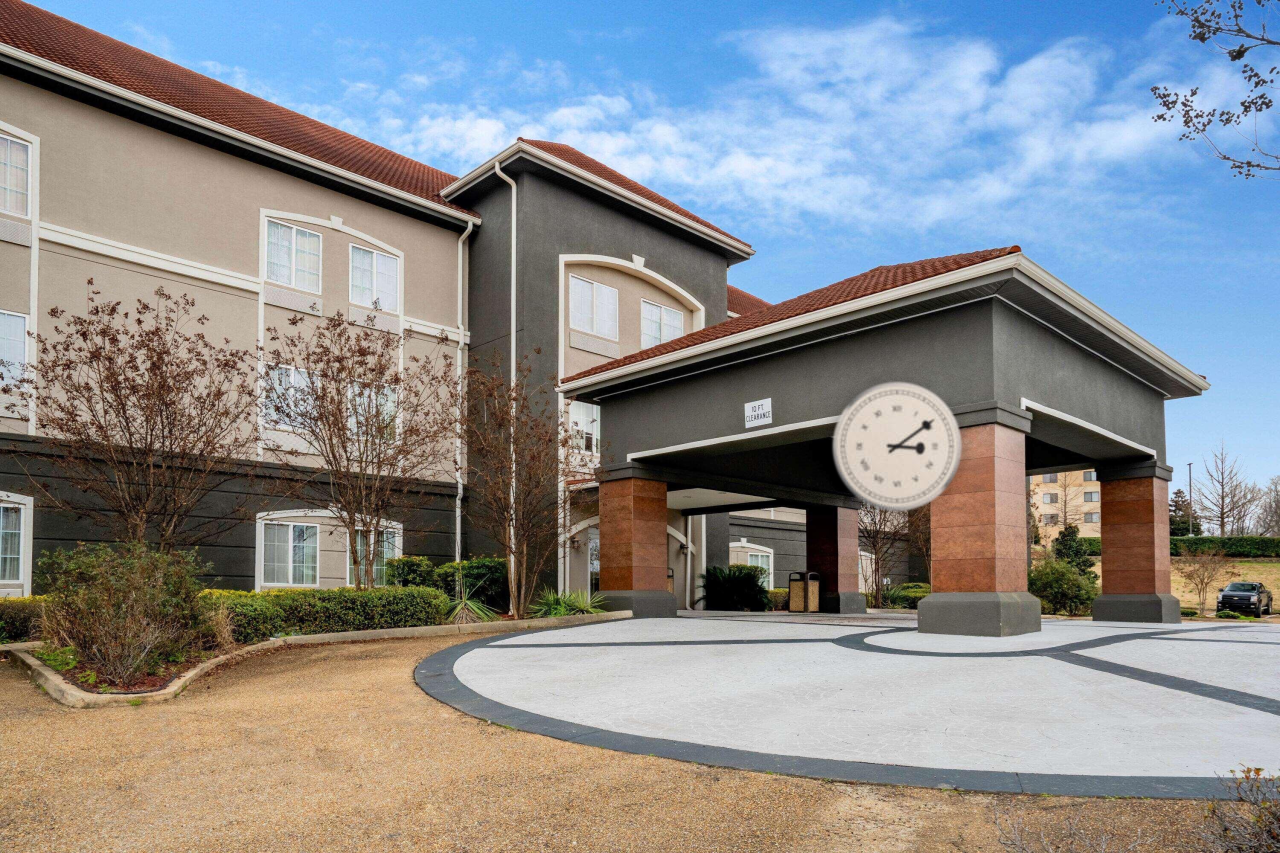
3:09
